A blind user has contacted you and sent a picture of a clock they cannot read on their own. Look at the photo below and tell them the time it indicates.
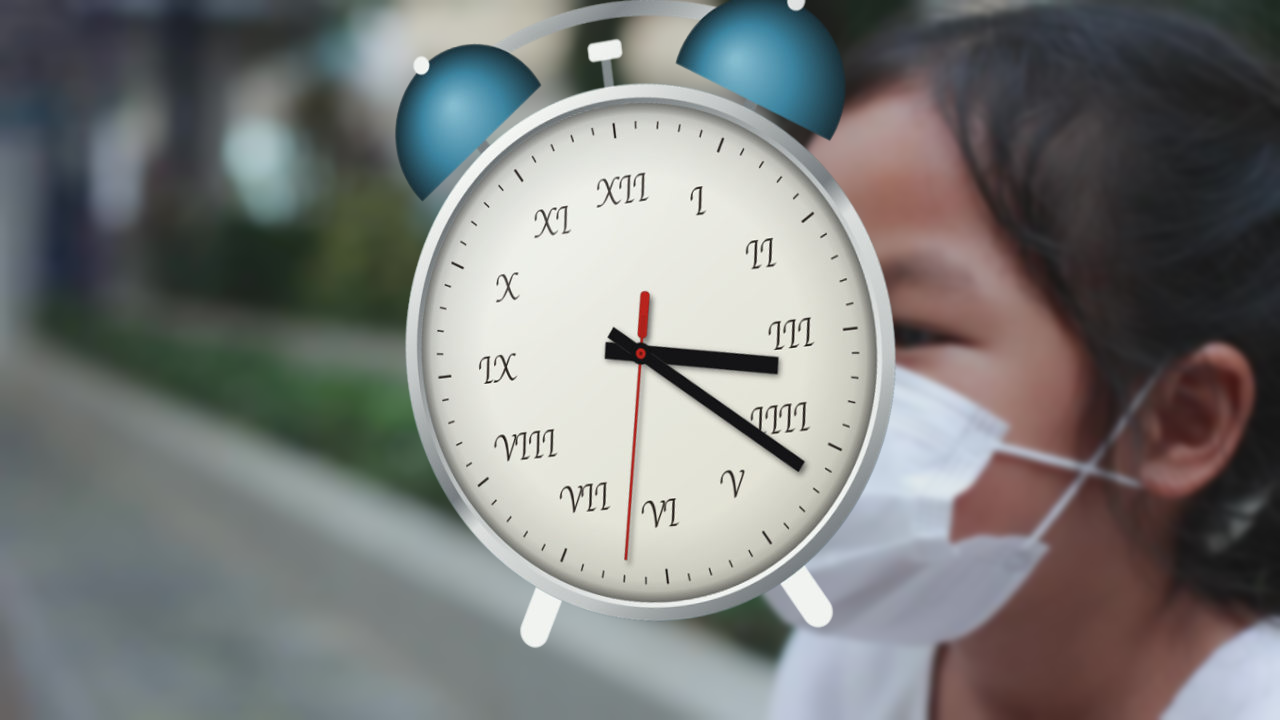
3:21:32
